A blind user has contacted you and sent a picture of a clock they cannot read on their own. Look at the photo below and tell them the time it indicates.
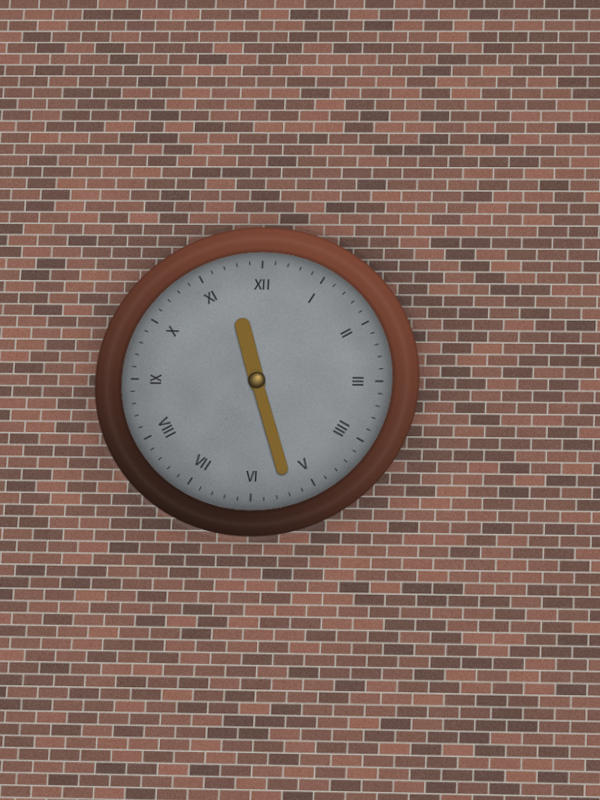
11:27
